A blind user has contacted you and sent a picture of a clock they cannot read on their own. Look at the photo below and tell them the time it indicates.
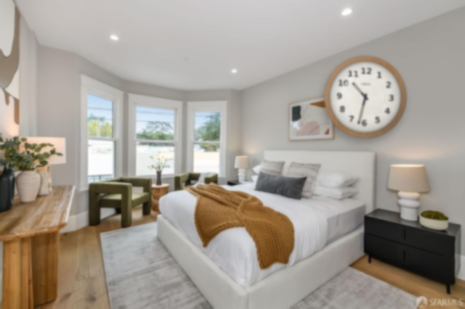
10:32
